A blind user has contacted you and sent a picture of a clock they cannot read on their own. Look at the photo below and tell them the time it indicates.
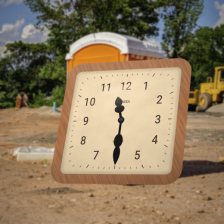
11:30
